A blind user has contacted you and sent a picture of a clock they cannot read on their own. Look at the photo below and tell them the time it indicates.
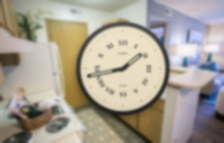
1:43
